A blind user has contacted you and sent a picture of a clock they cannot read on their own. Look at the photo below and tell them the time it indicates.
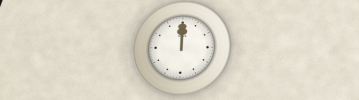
12:00
